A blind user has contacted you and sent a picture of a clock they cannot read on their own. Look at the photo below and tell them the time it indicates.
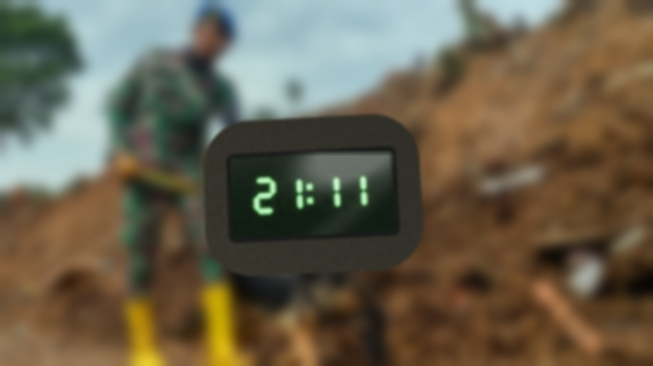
21:11
